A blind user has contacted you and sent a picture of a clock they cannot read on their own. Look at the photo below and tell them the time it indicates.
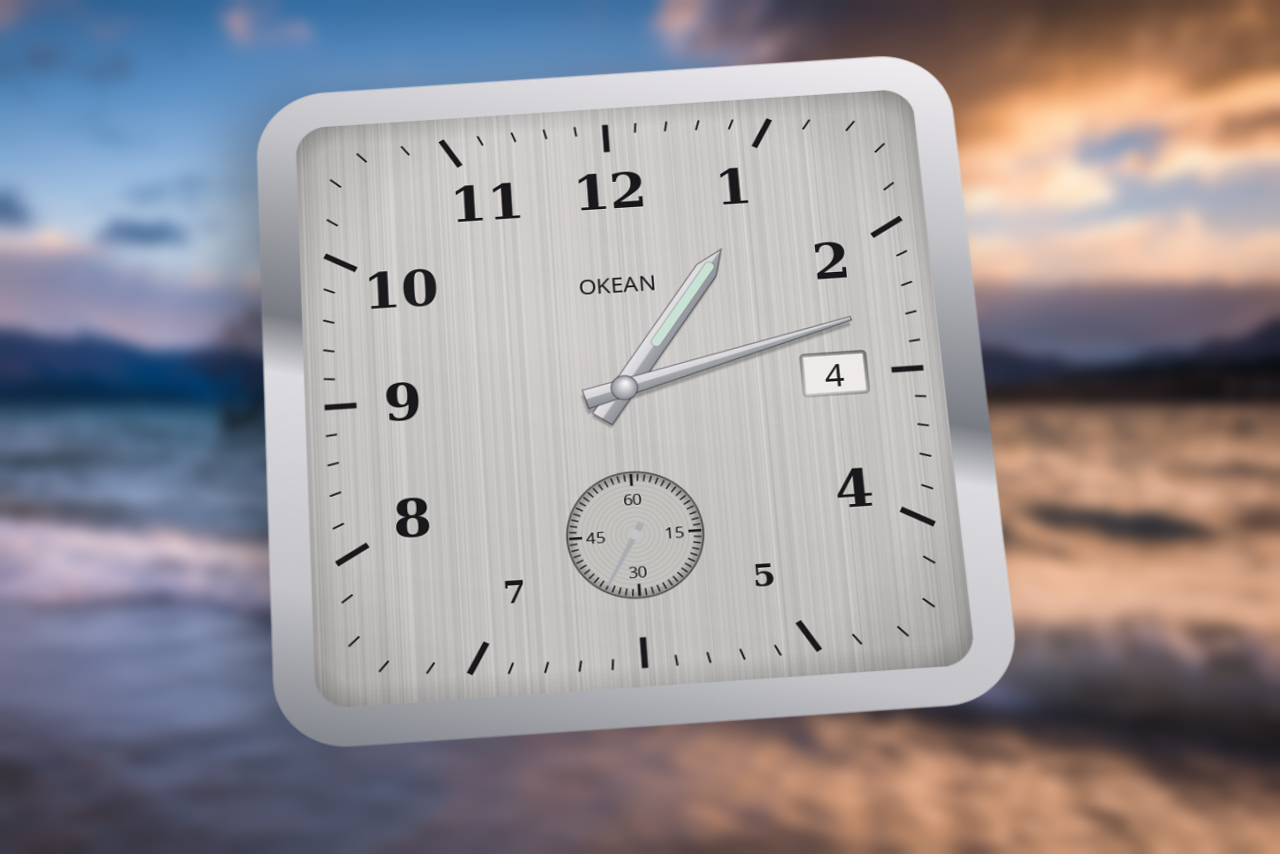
1:12:35
